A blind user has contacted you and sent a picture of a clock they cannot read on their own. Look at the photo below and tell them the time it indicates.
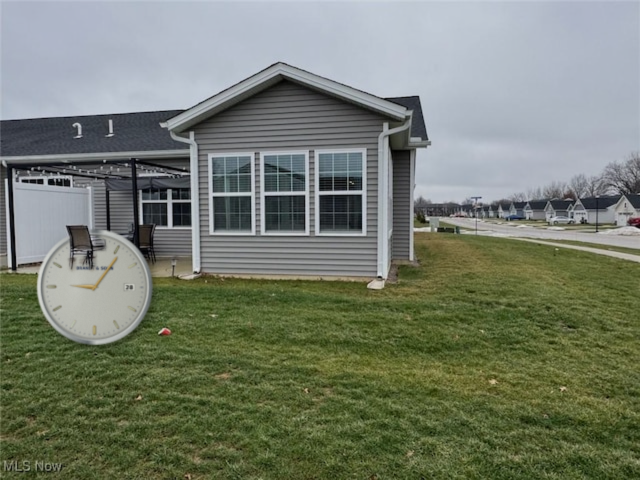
9:06
